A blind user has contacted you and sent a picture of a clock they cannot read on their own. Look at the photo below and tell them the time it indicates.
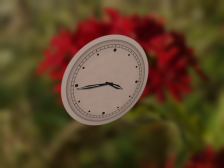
3:44
